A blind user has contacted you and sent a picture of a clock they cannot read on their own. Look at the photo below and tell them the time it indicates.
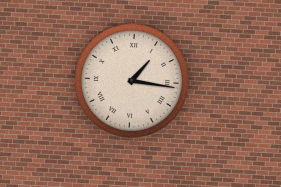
1:16
